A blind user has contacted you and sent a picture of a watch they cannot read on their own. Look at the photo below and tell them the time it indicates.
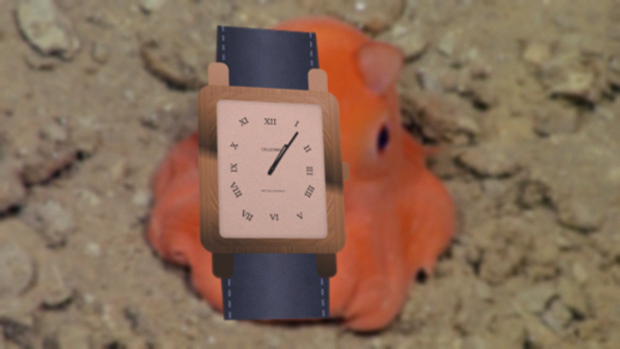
1:06
